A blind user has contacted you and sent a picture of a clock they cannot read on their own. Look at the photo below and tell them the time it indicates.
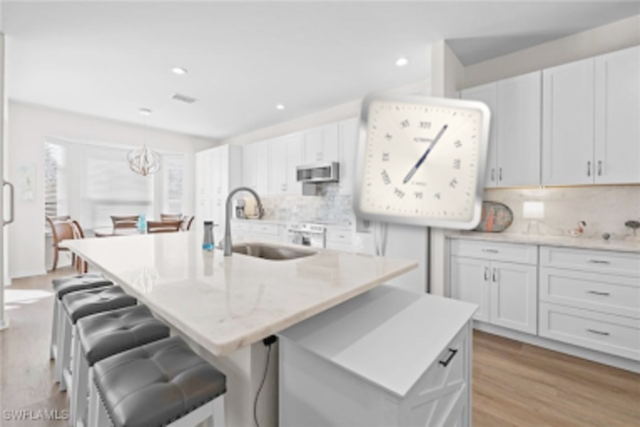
7:05
